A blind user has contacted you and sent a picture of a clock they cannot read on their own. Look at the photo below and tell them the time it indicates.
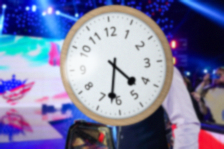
4:32
